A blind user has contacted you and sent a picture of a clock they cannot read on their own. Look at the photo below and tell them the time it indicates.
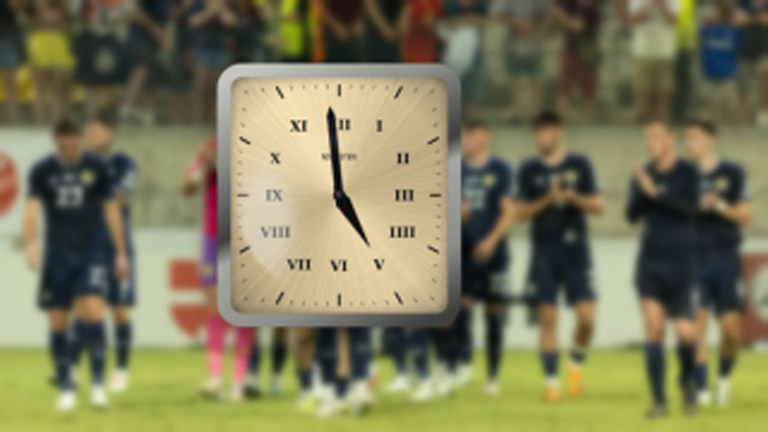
4:59
